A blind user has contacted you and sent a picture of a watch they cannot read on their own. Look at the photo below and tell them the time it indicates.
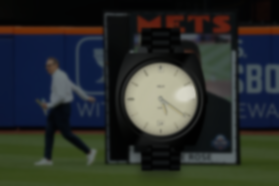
5:21
